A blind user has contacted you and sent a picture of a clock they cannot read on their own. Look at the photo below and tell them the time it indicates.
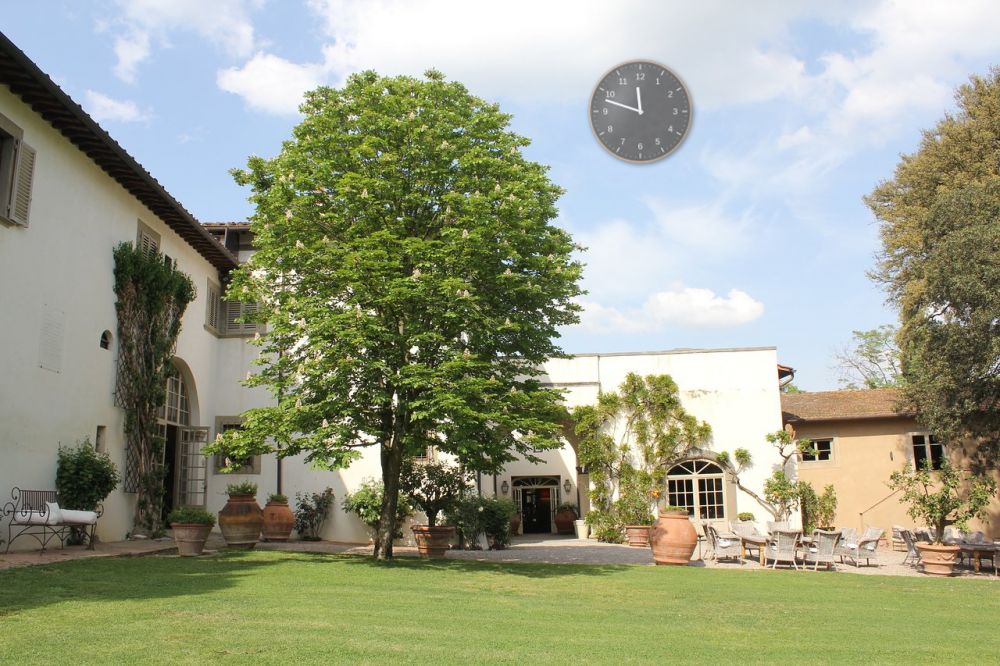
11:48
